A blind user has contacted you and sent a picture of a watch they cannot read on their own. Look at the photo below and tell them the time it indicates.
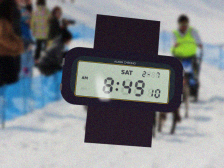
8:49:10
